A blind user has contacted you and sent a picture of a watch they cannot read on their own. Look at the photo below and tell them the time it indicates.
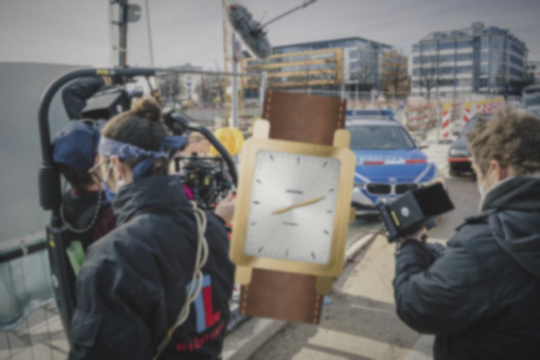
8:11
